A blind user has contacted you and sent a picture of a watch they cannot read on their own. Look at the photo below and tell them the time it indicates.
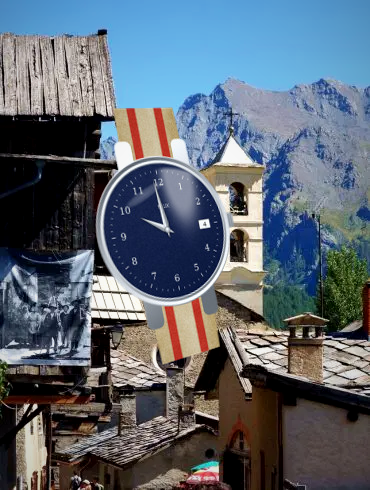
9:59
